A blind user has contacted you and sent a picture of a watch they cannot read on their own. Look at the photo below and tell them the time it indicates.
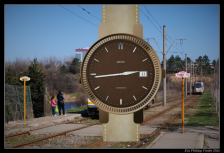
2:44
